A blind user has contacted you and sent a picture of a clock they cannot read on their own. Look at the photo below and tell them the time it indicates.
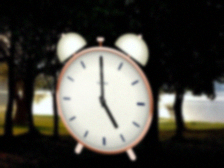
5:00
